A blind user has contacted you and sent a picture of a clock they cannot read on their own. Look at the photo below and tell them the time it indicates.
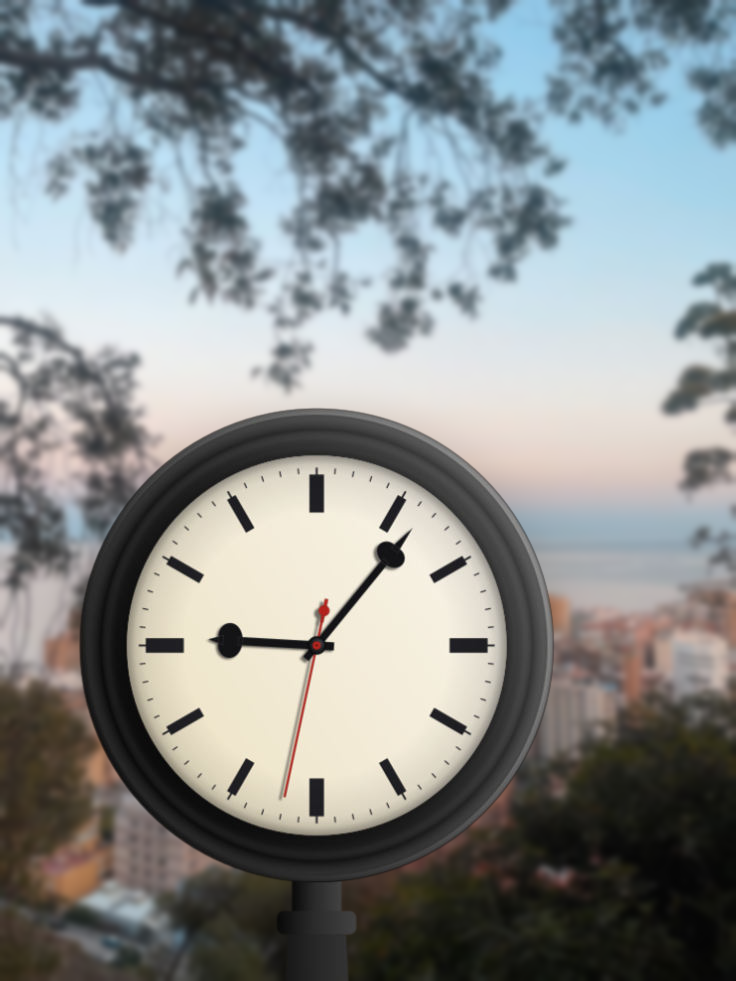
9:06:32
